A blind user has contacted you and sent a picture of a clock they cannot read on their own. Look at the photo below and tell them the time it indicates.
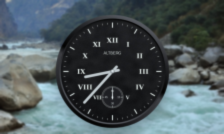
8:37
